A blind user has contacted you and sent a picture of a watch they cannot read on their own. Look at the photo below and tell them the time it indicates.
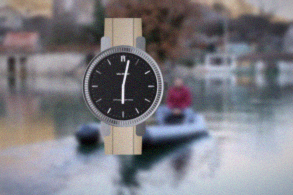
6:02
